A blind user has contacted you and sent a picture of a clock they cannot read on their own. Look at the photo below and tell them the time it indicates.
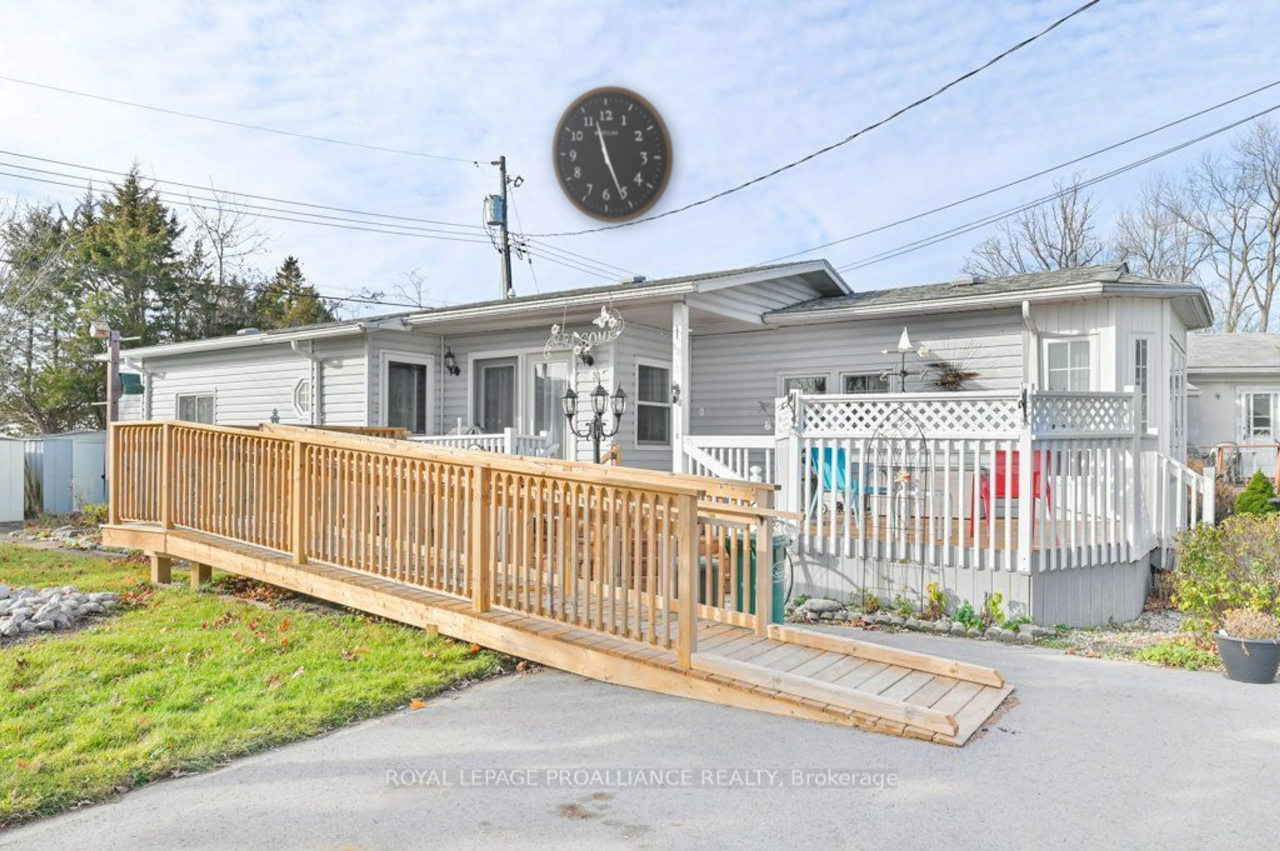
11:26
